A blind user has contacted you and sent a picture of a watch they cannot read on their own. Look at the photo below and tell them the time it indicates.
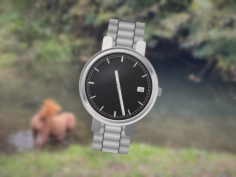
11:27
